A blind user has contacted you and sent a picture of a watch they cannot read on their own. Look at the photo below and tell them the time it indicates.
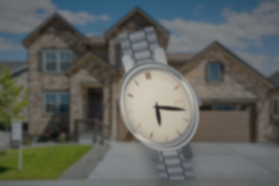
6:17
